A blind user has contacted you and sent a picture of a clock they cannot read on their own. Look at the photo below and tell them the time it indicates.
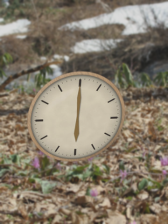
6:00
